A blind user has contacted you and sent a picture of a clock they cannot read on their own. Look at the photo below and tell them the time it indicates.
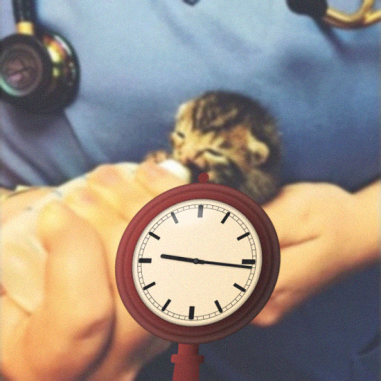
9:16
